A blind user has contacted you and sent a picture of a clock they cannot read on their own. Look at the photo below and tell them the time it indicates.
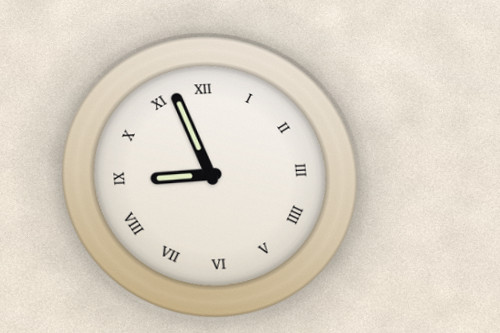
8:57
